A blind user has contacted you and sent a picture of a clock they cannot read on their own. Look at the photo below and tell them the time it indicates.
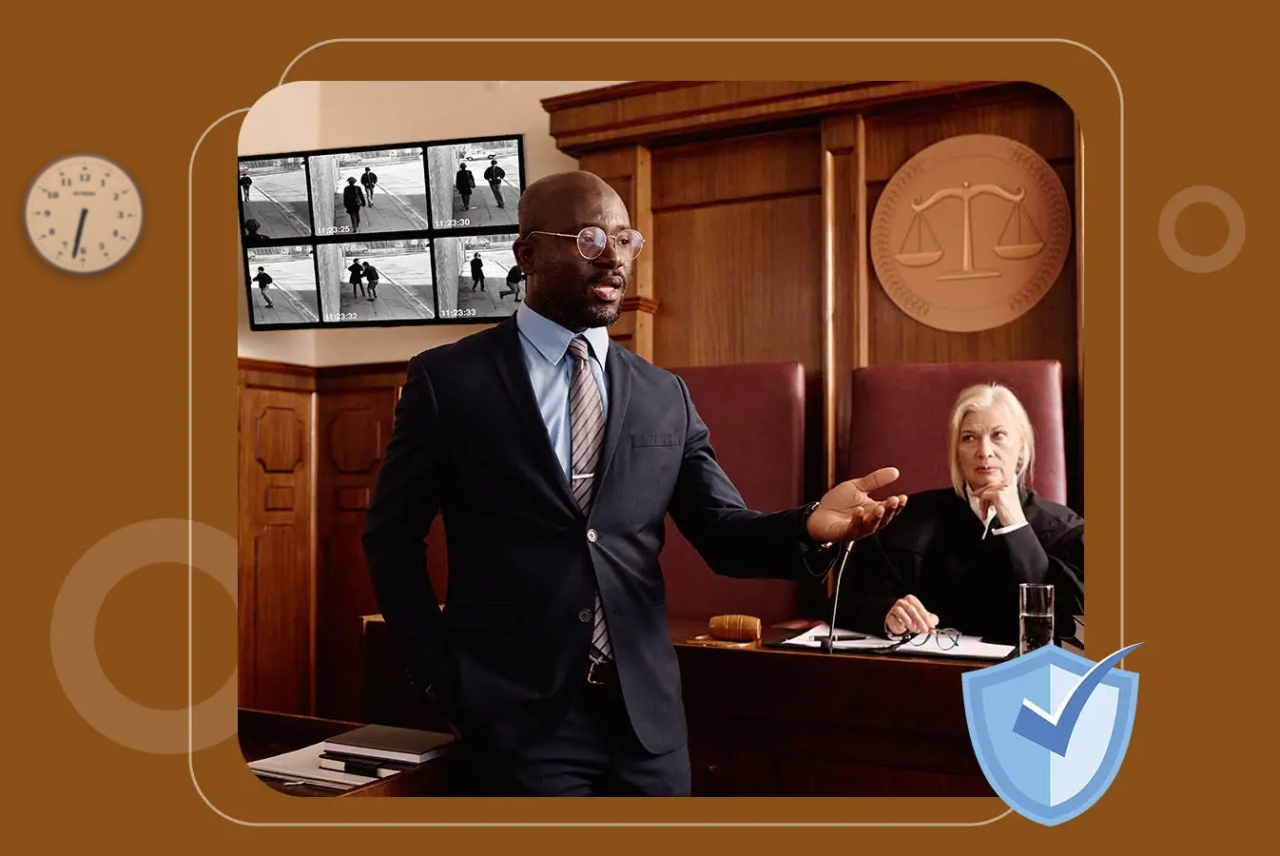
6:32
